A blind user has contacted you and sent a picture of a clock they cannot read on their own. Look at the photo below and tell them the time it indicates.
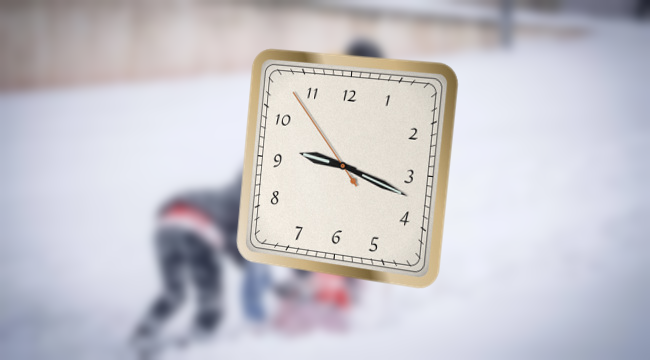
9:17:53
